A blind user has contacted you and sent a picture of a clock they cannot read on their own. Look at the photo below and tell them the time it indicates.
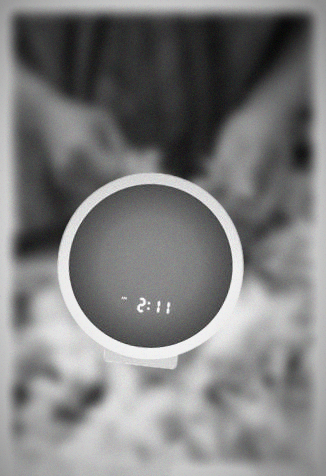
2:11
